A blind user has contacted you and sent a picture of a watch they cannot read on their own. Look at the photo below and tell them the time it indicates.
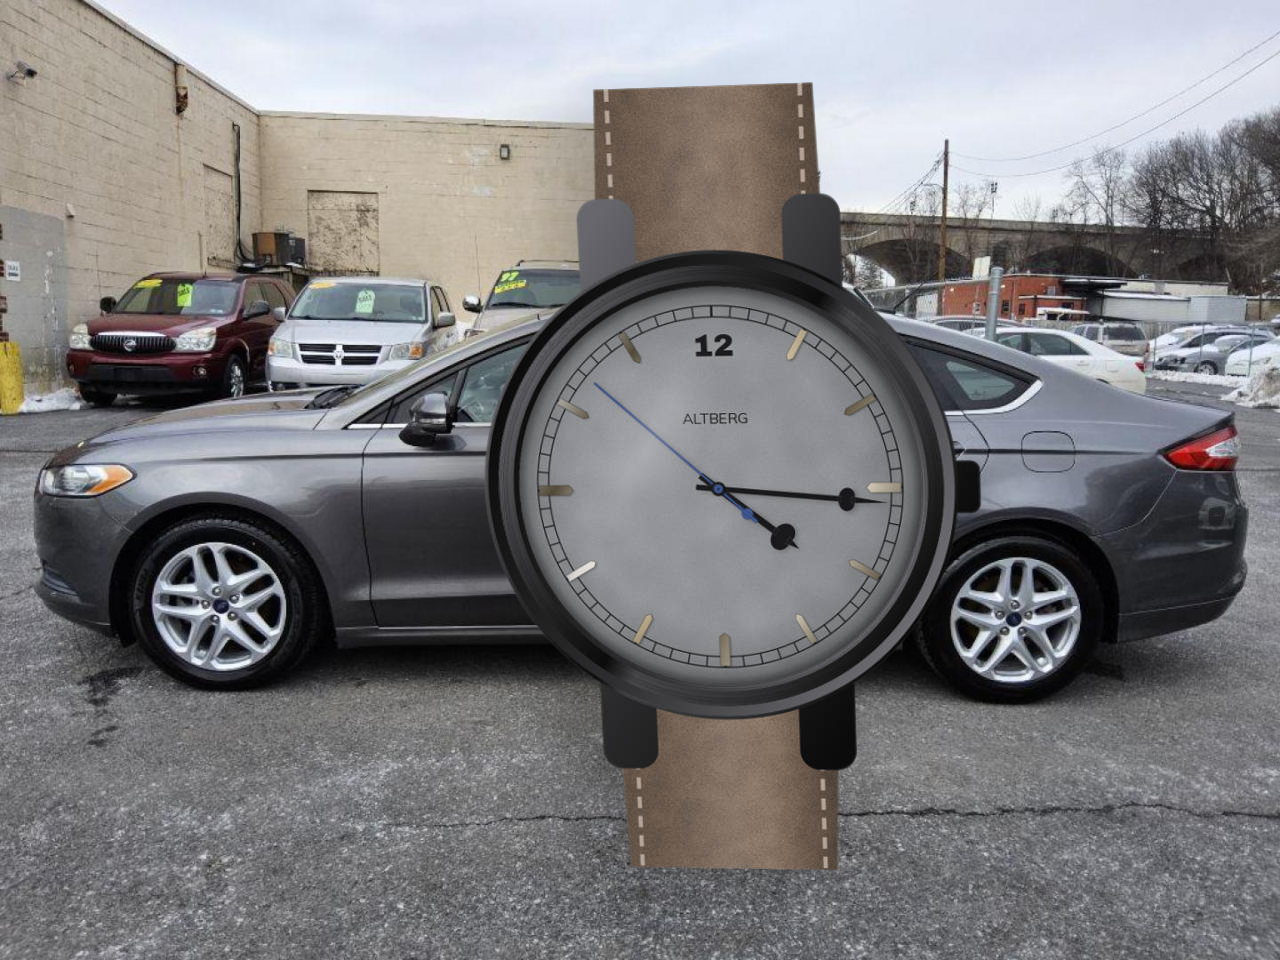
4:15:52
